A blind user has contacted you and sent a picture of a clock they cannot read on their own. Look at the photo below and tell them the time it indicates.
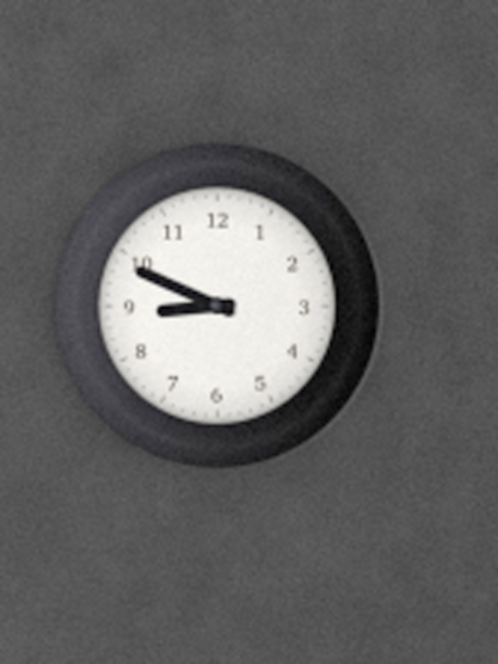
8:49
